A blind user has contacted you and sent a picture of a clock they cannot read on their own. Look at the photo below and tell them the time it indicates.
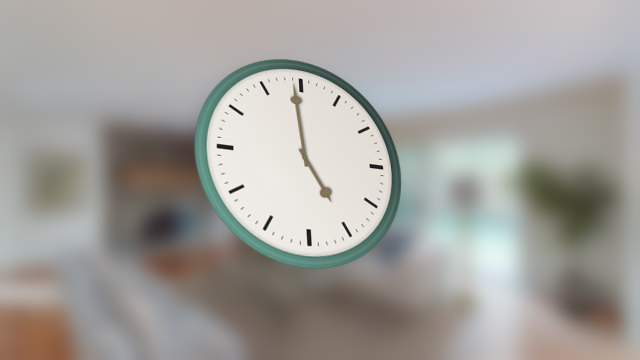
4:59
